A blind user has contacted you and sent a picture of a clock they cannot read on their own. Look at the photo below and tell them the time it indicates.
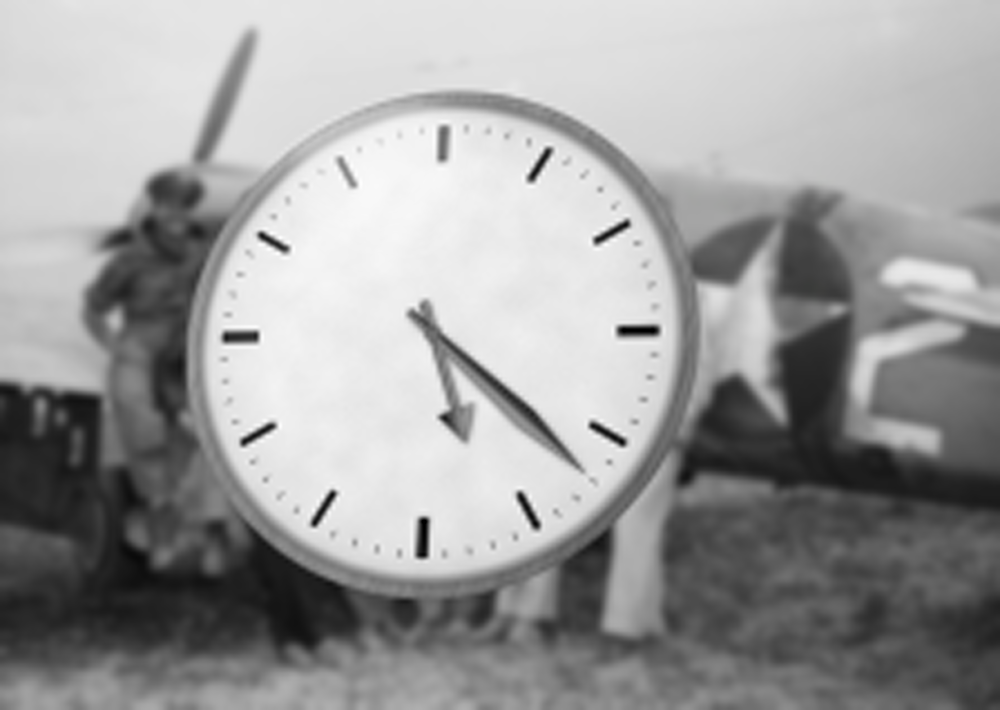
5:22
